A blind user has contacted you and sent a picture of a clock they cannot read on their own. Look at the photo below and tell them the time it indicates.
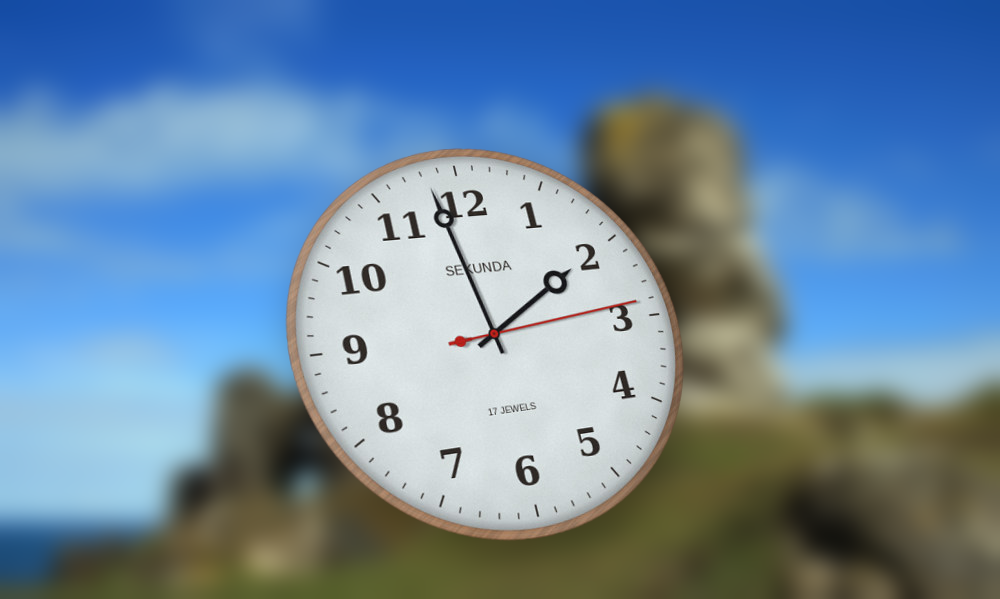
1:58:14
